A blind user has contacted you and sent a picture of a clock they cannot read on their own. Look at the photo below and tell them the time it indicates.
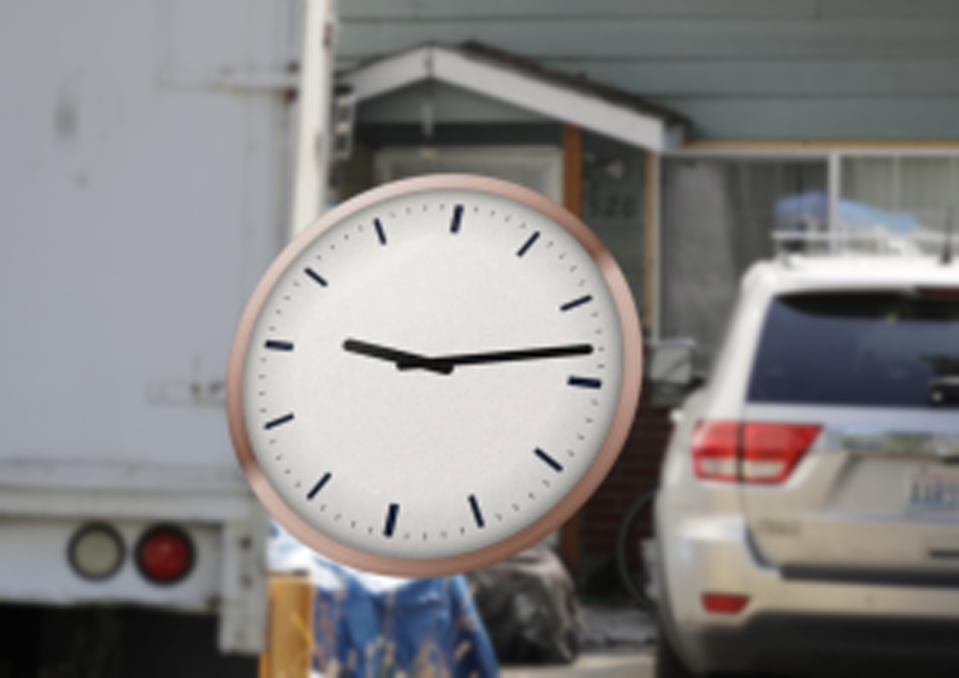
9:13
